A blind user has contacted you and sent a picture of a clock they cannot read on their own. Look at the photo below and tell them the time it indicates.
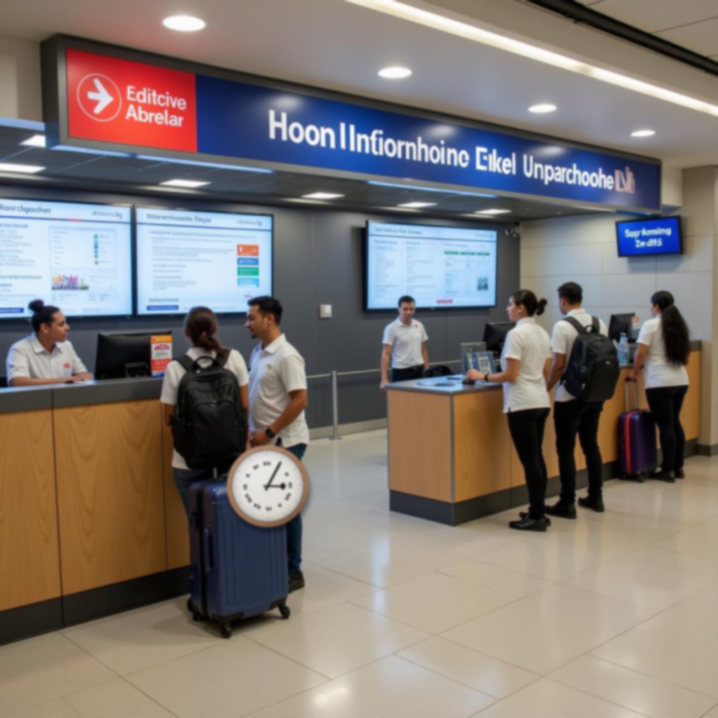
3:05
